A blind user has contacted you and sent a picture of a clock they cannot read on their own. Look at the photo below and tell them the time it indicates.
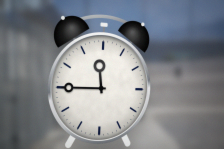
11:45
